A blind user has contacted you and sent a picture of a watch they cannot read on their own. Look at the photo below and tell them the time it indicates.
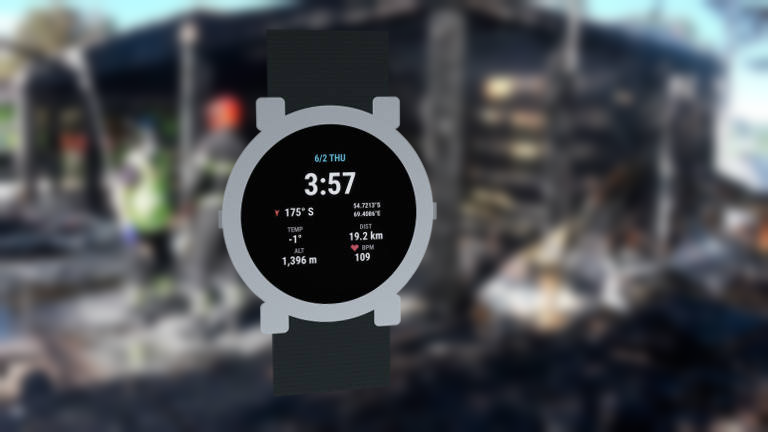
3:57
